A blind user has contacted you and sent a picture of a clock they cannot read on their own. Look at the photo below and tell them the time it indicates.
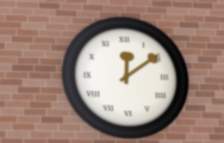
12:09
